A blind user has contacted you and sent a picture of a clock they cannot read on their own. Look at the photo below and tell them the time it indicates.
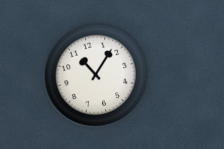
11:08
